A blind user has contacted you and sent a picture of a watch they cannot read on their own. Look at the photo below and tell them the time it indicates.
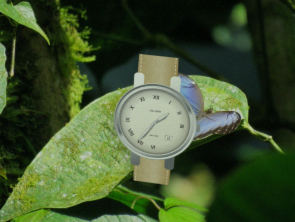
1:36
